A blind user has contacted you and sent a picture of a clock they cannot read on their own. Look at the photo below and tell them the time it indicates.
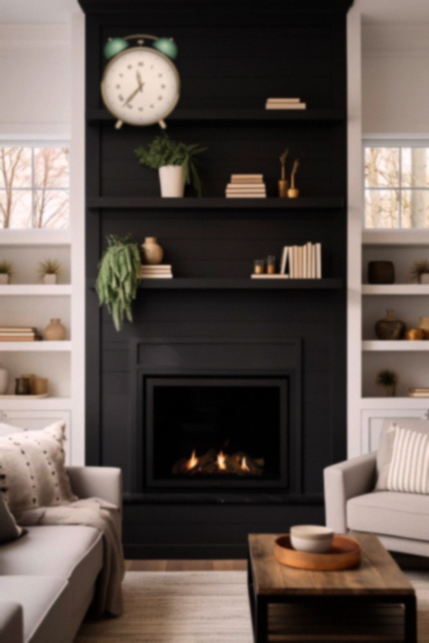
11:37
